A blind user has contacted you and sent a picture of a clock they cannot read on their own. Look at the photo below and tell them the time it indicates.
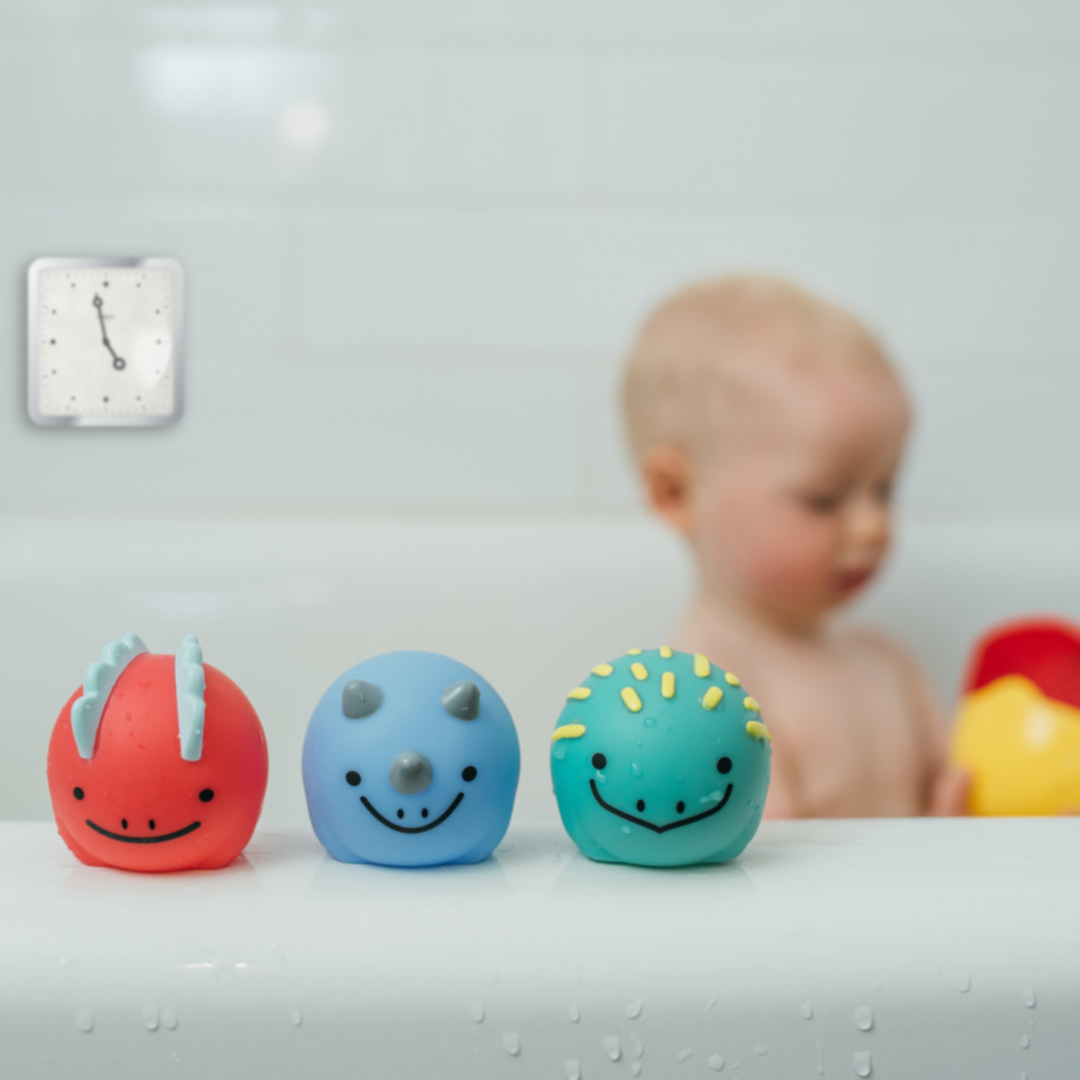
4:58
